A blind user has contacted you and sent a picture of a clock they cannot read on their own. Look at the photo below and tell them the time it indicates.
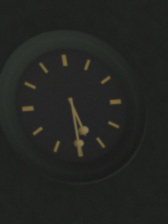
5:30
